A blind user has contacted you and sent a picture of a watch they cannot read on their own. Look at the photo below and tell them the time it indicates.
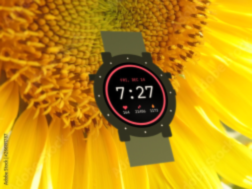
7:27
